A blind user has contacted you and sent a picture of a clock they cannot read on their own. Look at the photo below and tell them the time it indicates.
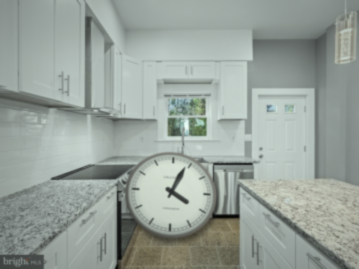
4:04
